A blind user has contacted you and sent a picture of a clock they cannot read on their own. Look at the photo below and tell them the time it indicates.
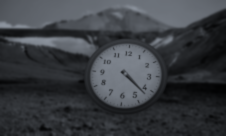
4:22
